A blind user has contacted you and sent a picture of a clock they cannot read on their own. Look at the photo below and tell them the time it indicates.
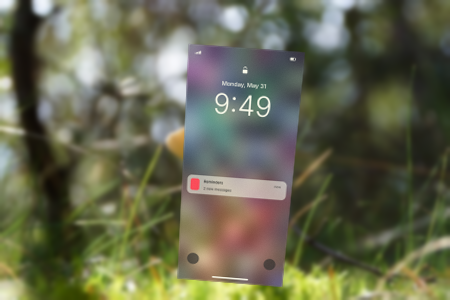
9:49
